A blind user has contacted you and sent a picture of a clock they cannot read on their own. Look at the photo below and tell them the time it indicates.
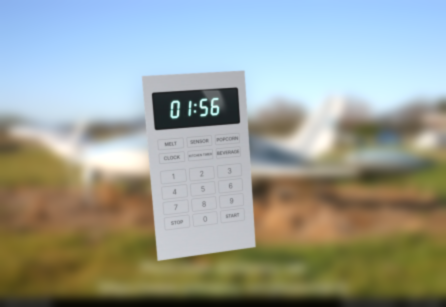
1:56
